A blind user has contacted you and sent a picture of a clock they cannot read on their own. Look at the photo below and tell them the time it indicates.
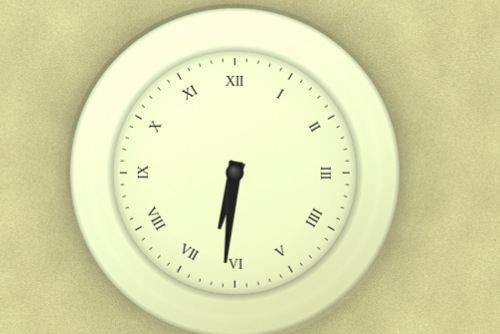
6:31
